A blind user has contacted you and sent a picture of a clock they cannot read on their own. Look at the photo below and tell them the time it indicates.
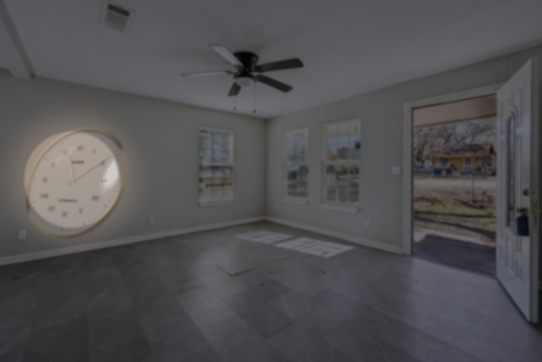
11:09
